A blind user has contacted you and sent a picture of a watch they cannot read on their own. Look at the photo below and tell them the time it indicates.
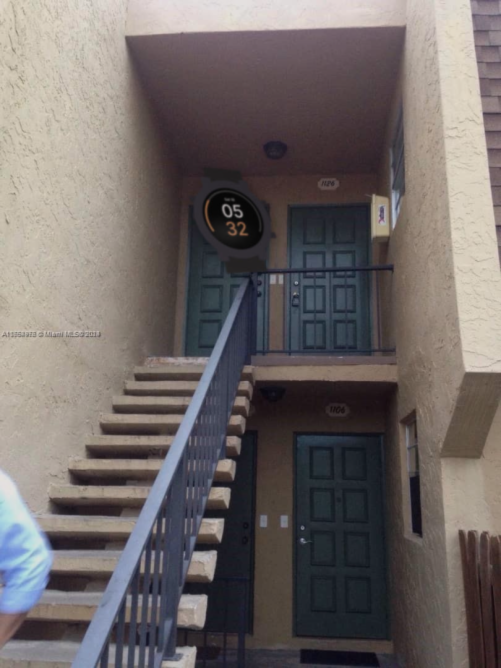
5:32
